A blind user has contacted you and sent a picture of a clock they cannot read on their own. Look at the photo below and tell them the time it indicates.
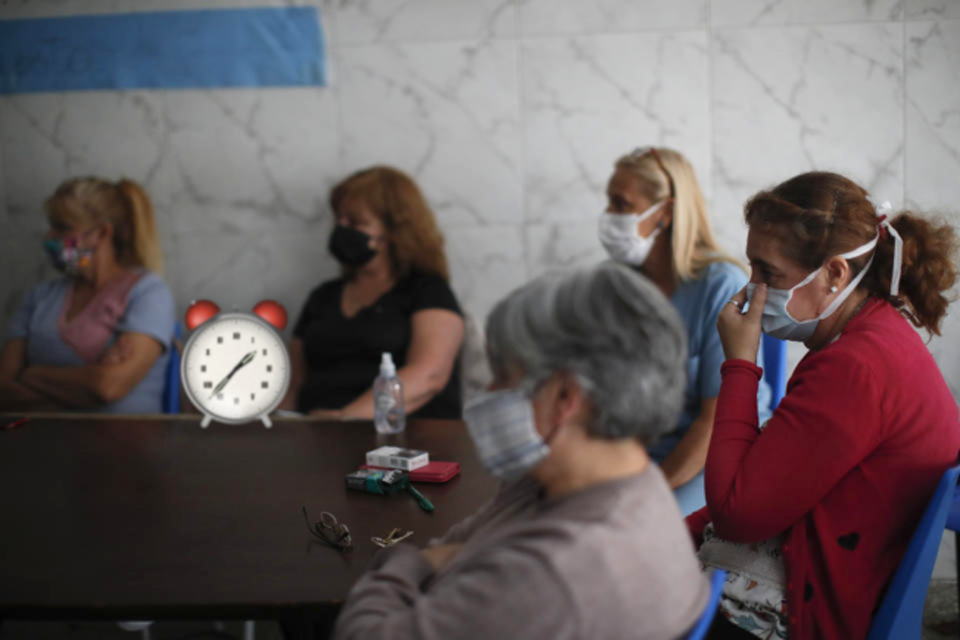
1:37
